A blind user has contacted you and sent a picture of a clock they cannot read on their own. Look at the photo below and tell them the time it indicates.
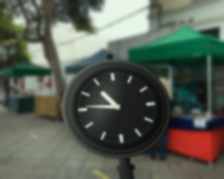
10:46
